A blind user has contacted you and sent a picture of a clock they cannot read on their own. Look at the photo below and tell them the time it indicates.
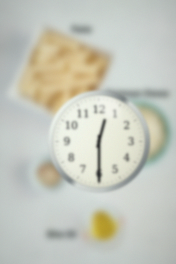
12:30
